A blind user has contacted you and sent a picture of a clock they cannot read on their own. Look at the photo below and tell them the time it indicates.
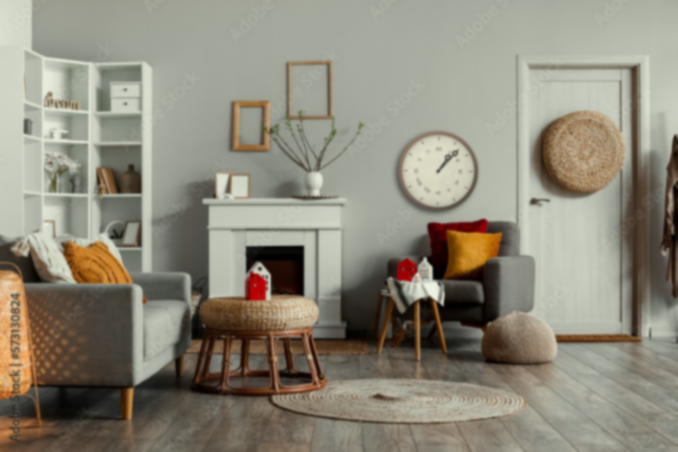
1:07
